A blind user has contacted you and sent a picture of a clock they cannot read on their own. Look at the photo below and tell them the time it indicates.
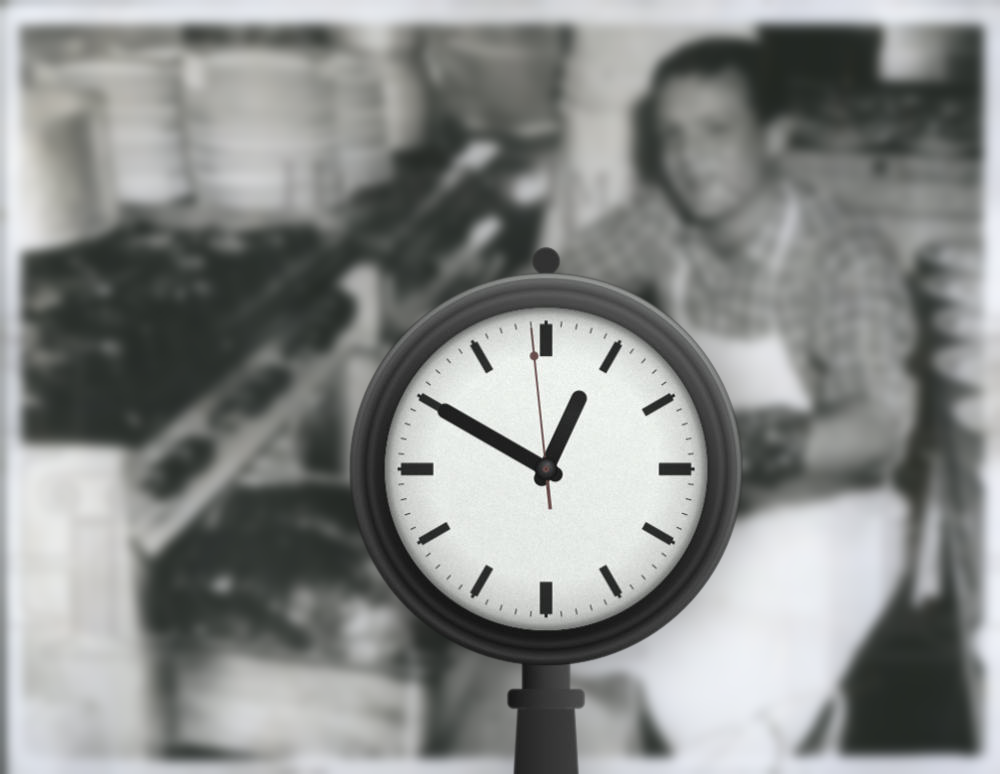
12:49:59
